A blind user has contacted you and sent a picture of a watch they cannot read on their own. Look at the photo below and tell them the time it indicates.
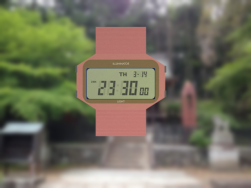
23:30:00
